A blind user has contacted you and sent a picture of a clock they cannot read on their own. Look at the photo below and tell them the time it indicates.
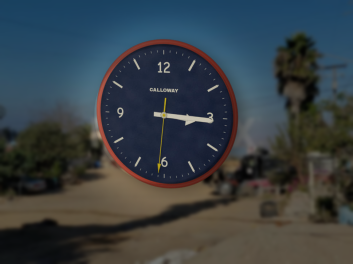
3:15:31
